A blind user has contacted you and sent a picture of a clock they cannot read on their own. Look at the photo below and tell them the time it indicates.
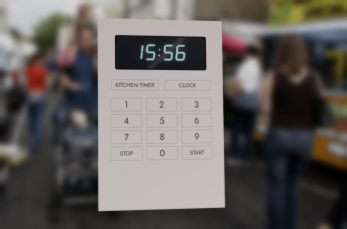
15:56
